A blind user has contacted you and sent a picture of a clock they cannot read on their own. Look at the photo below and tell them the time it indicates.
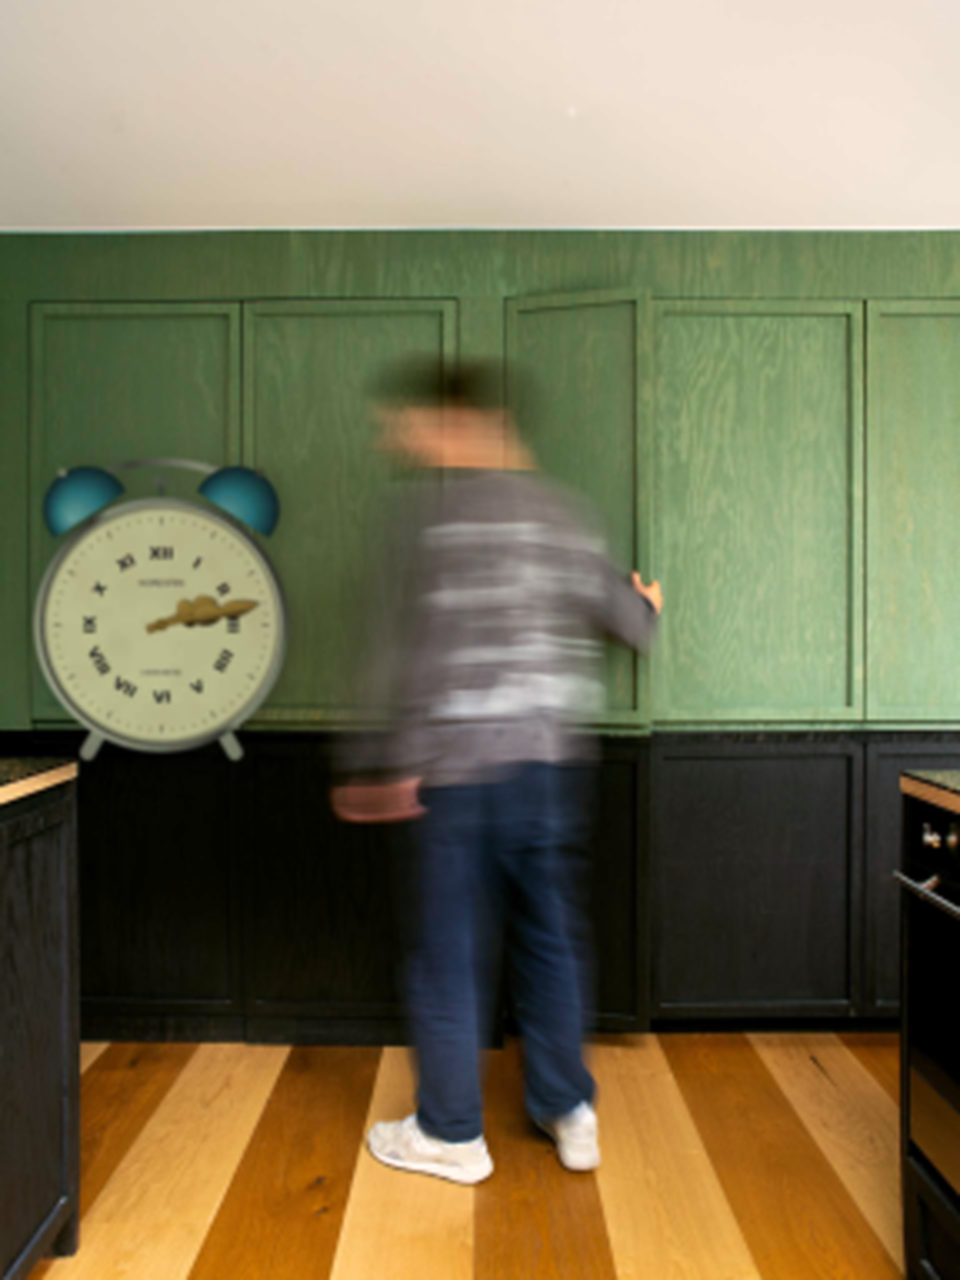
2:13
